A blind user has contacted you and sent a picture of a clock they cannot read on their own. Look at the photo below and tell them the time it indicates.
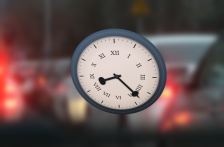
8:23
